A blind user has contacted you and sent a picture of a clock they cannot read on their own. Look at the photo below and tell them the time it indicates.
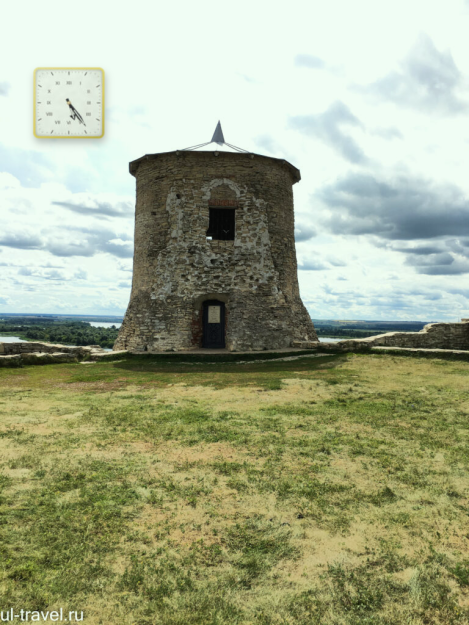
5:24
